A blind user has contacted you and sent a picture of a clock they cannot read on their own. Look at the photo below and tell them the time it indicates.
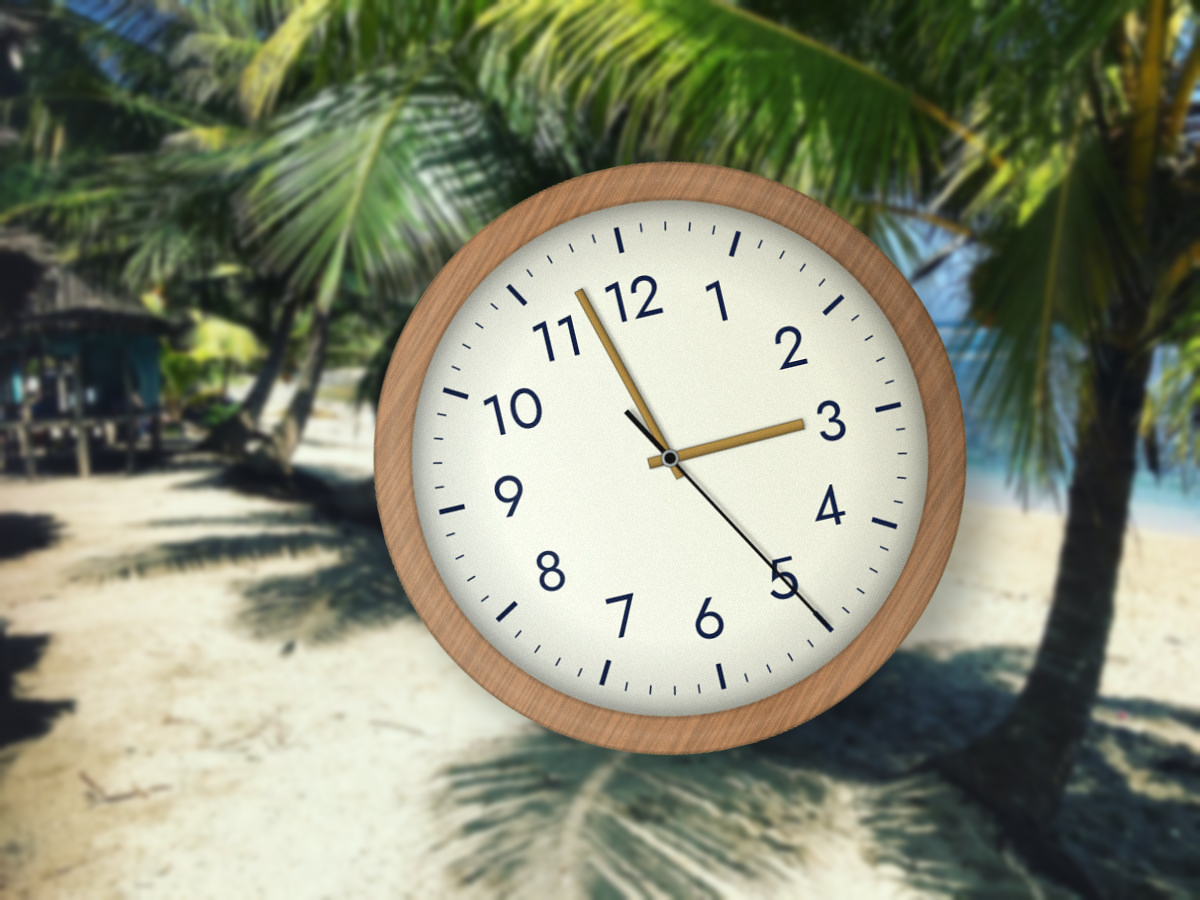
2:57:25
